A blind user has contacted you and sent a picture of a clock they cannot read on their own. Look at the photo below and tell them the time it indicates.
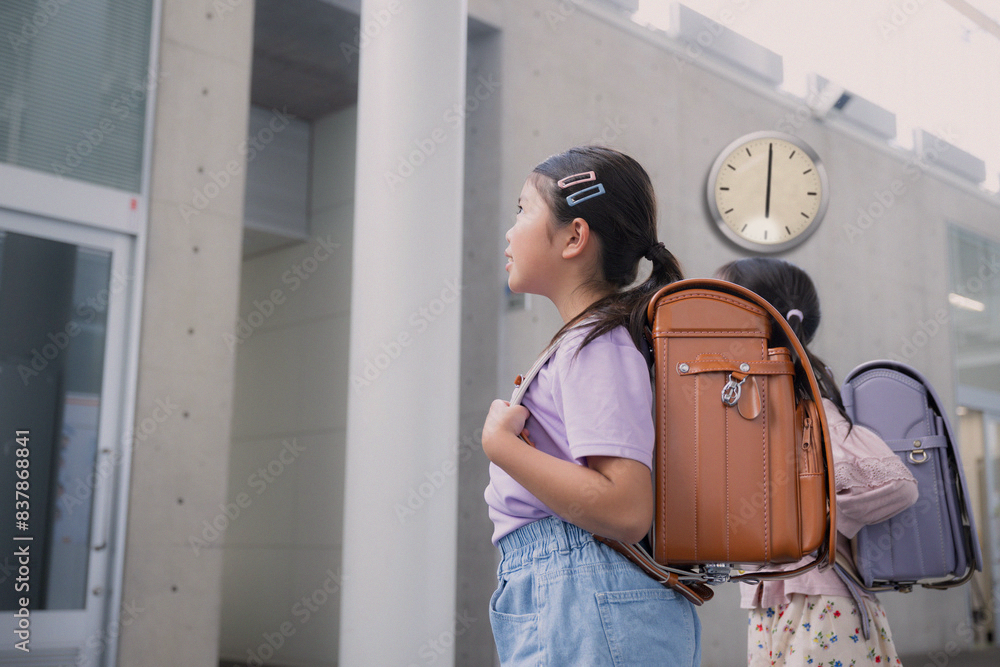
6:00
